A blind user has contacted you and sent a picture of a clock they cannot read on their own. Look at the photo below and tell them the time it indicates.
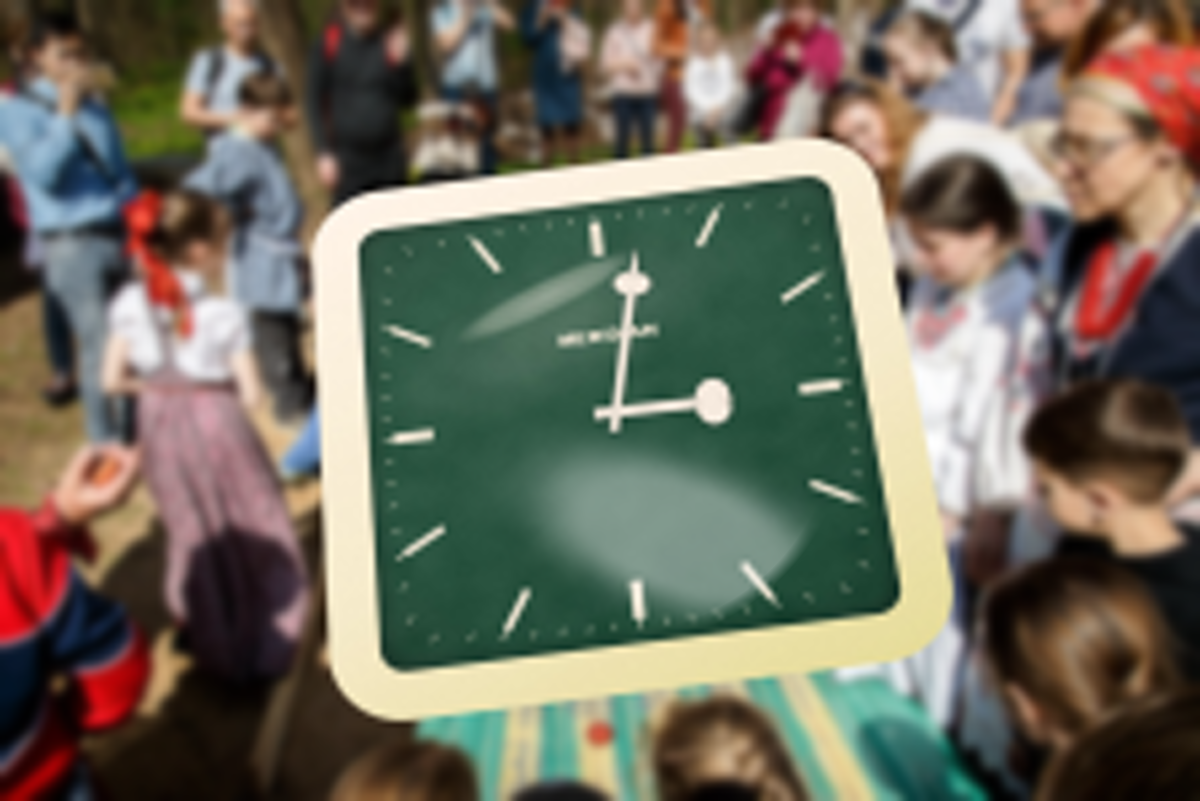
3:02
